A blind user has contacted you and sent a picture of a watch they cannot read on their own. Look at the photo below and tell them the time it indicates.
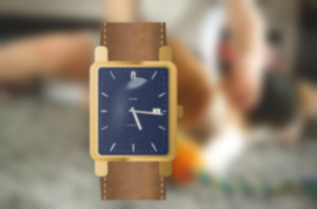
5:16
